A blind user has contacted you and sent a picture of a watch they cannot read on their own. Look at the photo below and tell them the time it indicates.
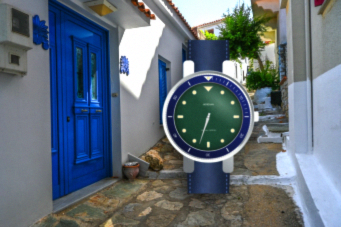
6:33
